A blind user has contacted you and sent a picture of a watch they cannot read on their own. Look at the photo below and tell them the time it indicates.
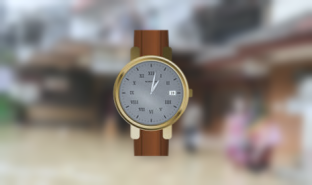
1:02
